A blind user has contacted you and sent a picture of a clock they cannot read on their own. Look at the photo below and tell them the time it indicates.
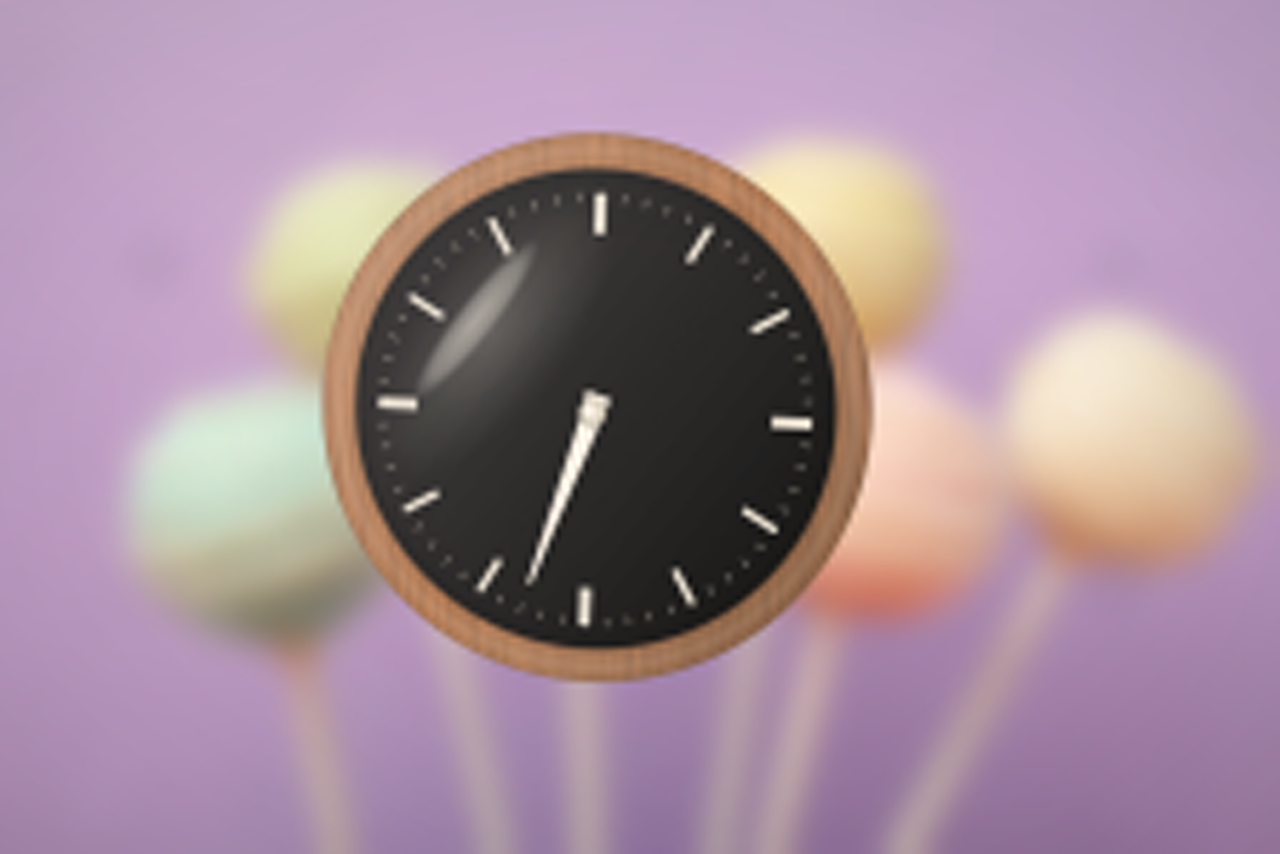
6:33
